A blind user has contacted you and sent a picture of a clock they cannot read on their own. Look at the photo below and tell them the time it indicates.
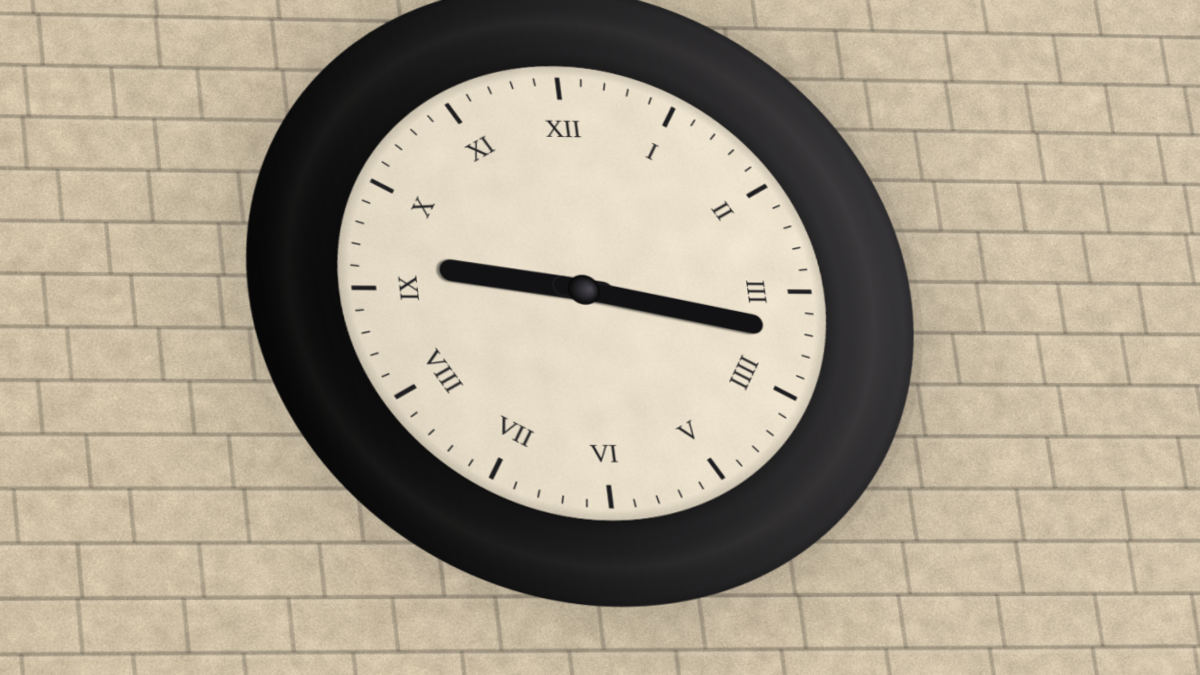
9:17
